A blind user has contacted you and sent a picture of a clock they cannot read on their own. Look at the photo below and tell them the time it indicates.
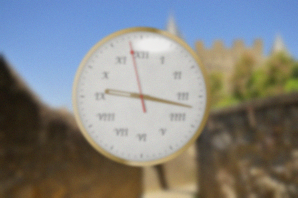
9:16:58
